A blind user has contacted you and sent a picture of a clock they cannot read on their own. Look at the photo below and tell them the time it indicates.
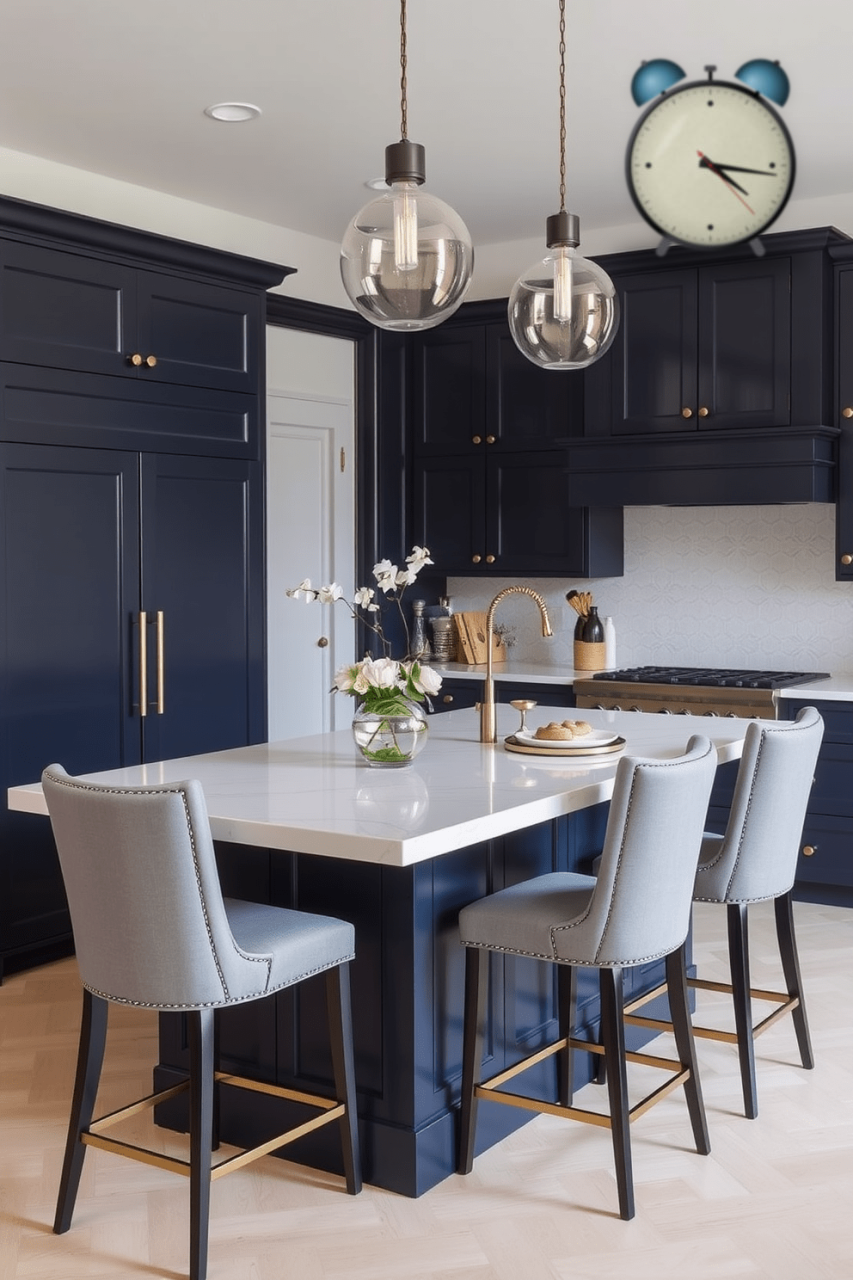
4:16:23
